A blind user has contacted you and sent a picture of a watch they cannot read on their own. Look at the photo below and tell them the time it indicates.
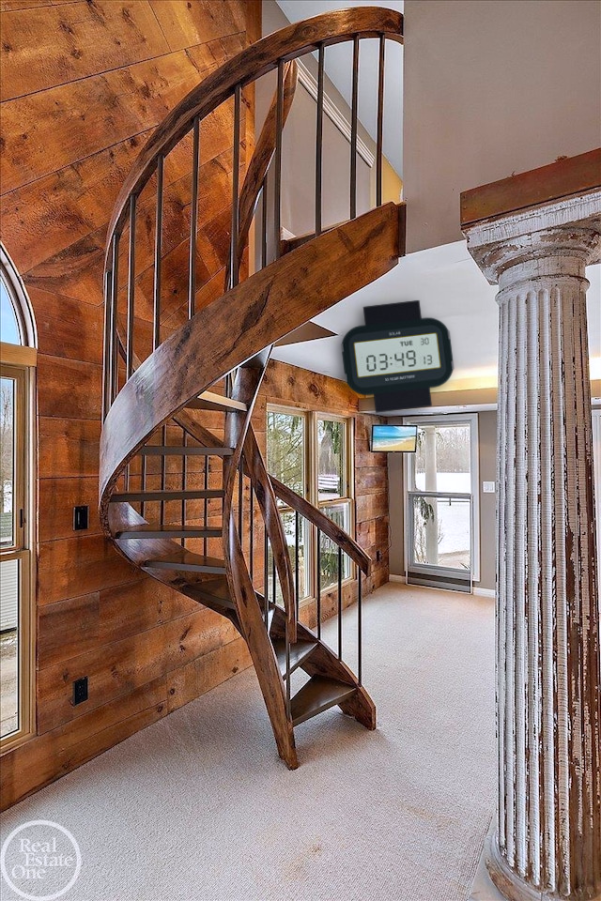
3:49:13
